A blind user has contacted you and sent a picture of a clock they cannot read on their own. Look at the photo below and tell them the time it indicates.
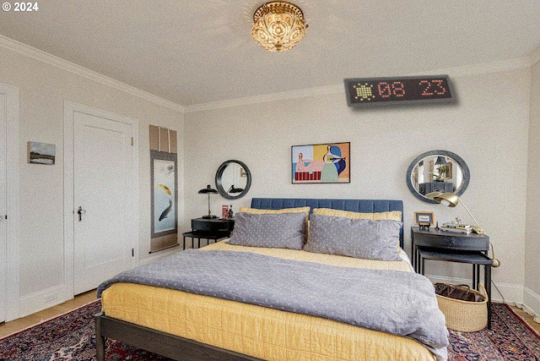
8:23
